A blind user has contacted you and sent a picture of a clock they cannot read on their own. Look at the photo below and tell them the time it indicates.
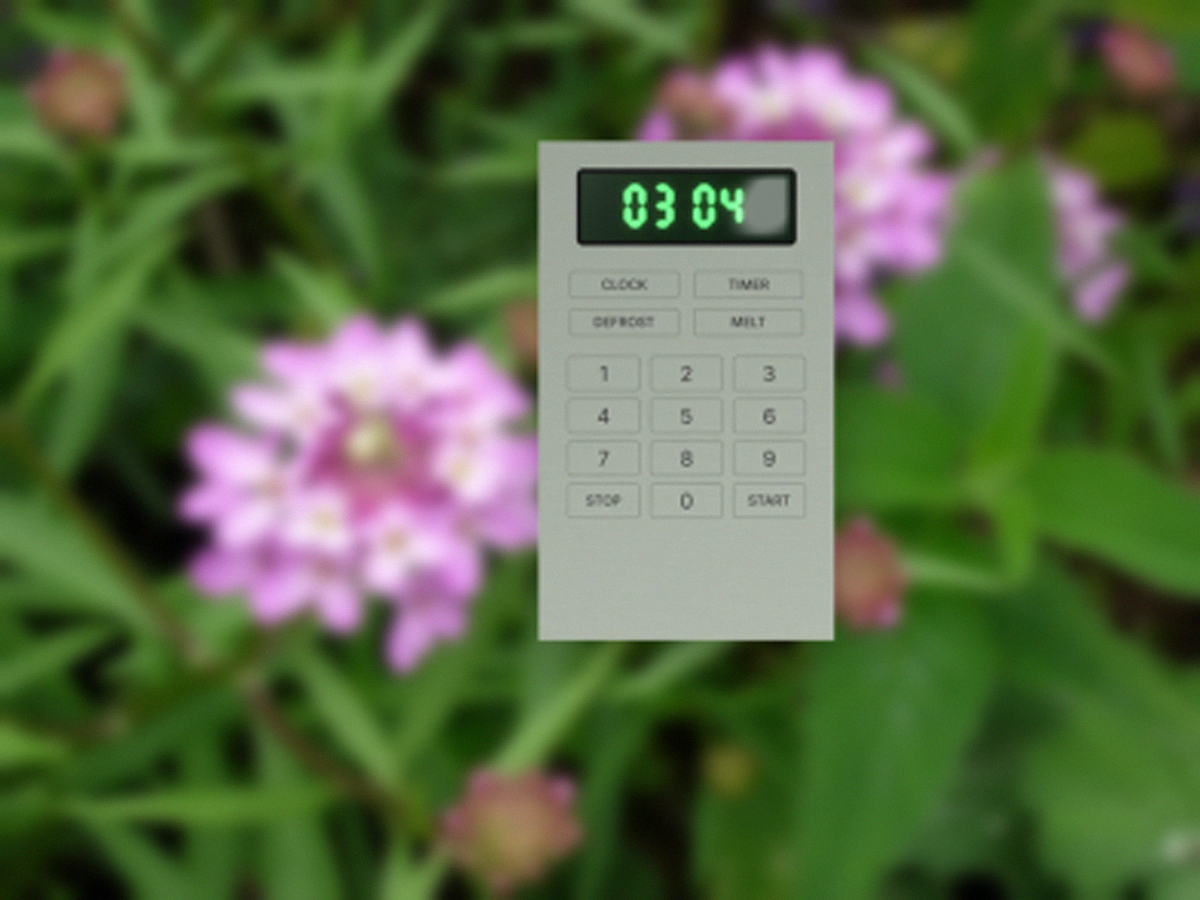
3:04
